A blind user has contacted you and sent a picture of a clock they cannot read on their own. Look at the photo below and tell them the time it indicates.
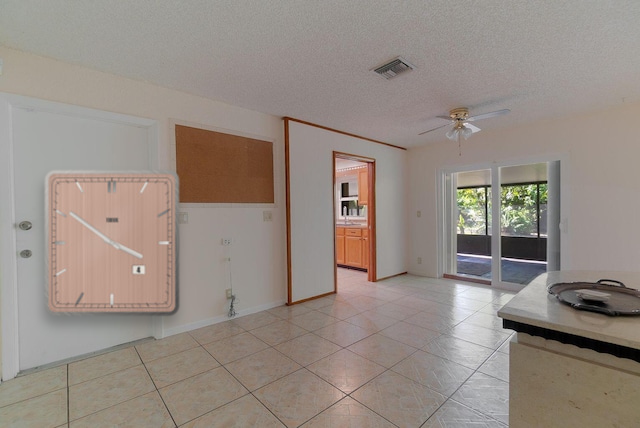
3:51
